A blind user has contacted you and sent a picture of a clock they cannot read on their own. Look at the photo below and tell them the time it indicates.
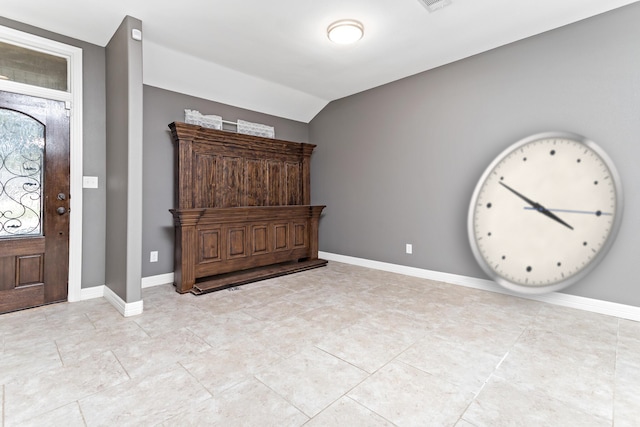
3:49:15
